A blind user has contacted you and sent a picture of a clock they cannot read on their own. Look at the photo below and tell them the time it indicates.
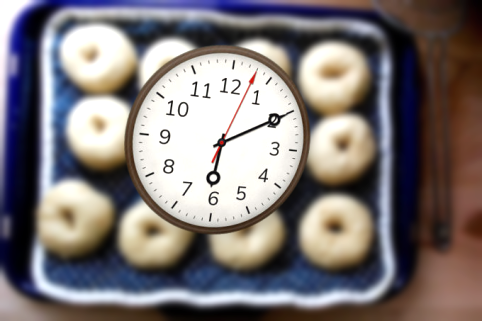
6:10:03
